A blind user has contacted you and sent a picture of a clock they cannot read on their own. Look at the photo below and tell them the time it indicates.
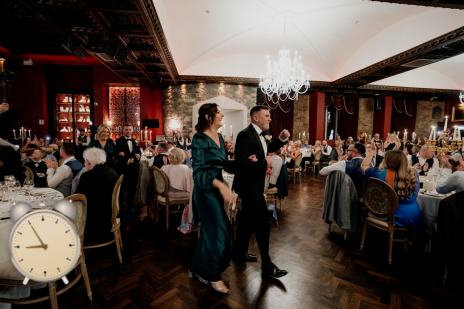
8:55
